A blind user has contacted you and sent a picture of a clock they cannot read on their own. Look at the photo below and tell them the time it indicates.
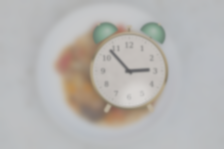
2:53
